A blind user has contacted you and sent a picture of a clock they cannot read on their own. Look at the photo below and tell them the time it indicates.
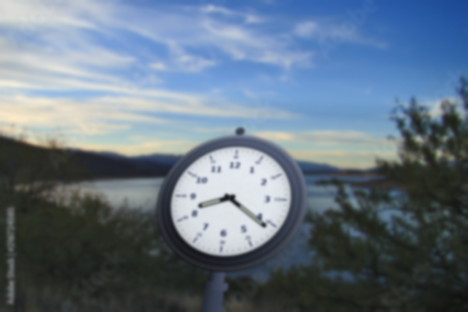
8:21
